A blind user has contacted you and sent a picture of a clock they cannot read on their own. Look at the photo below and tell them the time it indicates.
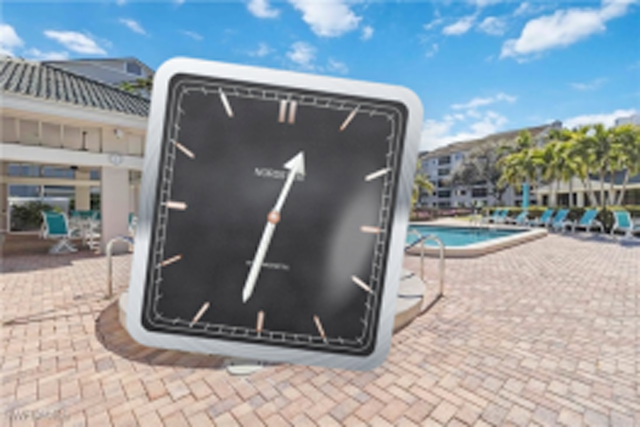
12:32
